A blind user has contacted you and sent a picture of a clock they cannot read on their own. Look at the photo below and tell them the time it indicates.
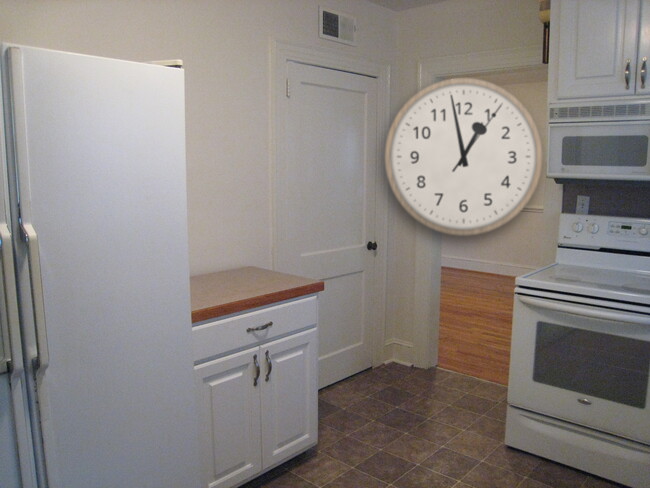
12:58:06
